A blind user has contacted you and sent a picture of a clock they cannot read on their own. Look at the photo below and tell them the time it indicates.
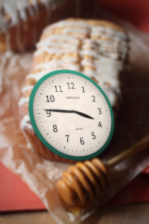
3:46
